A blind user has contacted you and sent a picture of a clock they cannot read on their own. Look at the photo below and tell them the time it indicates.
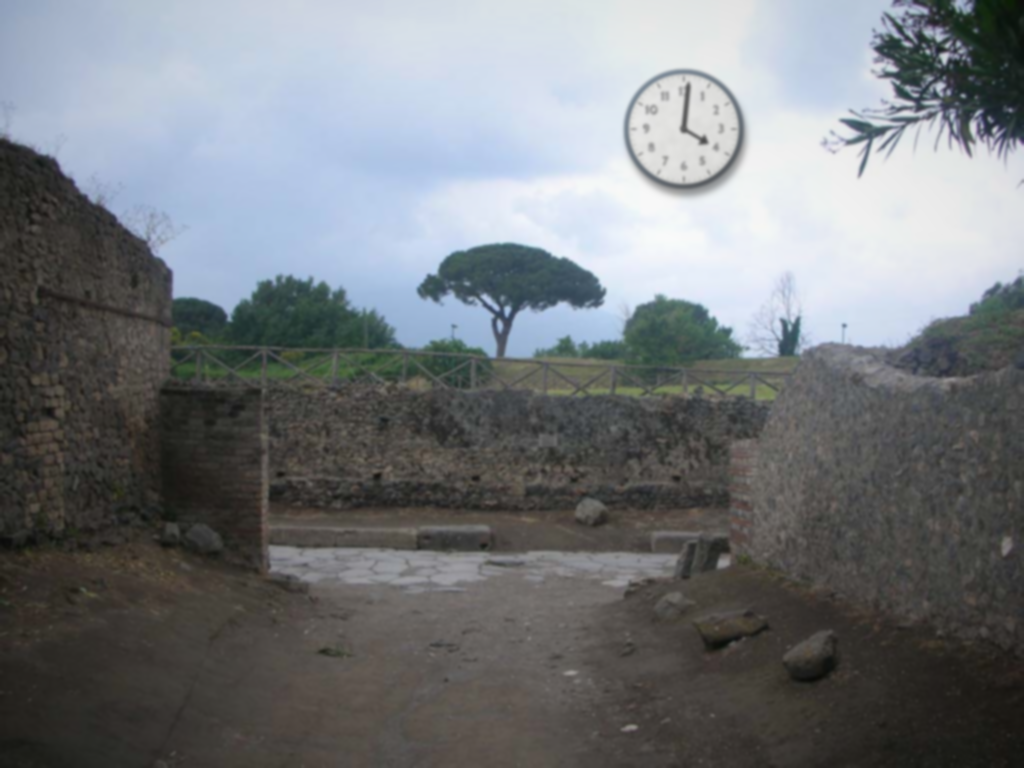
4:01
